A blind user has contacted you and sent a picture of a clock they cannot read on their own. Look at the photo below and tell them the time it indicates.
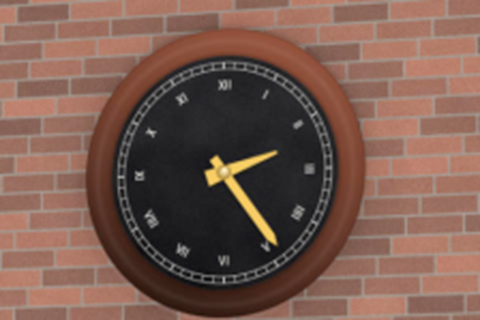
2:24
